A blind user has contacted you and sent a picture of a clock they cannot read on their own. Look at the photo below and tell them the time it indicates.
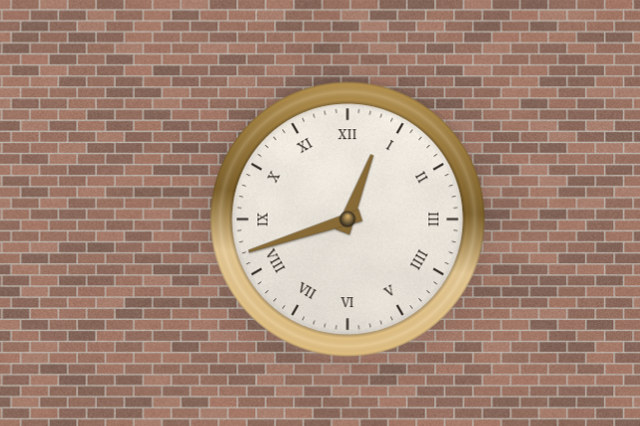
12:42
